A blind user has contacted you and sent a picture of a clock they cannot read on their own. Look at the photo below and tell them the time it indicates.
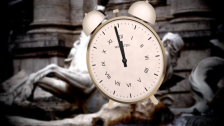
11:59
